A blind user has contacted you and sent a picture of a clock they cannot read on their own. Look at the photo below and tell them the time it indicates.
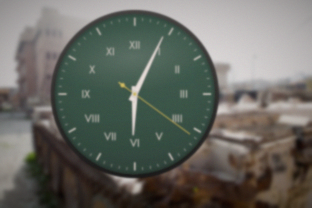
6:04:21
